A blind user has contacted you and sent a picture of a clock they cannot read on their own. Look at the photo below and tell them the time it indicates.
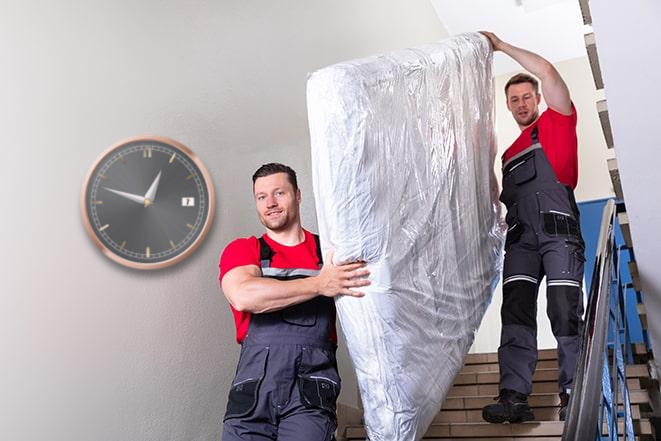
12:48
